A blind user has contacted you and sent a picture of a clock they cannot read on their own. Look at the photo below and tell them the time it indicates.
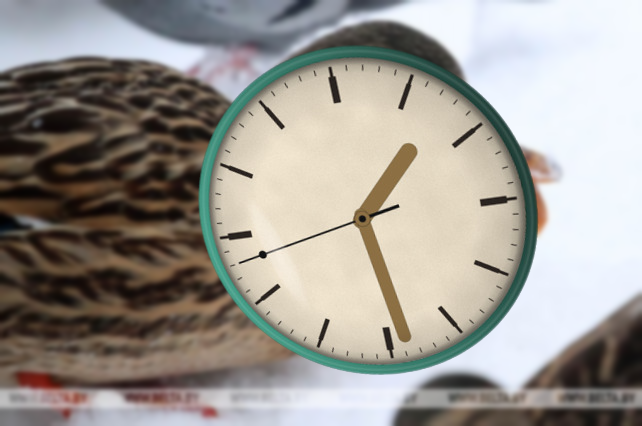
1:28:43
